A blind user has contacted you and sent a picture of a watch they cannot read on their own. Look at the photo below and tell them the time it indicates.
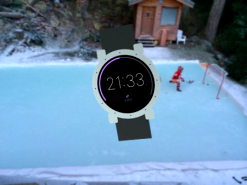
21:33
